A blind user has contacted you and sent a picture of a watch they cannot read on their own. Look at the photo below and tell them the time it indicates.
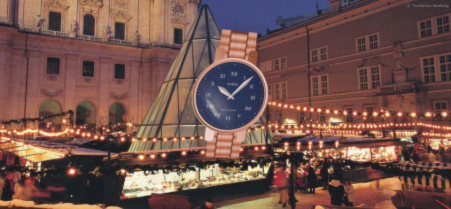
10:07
